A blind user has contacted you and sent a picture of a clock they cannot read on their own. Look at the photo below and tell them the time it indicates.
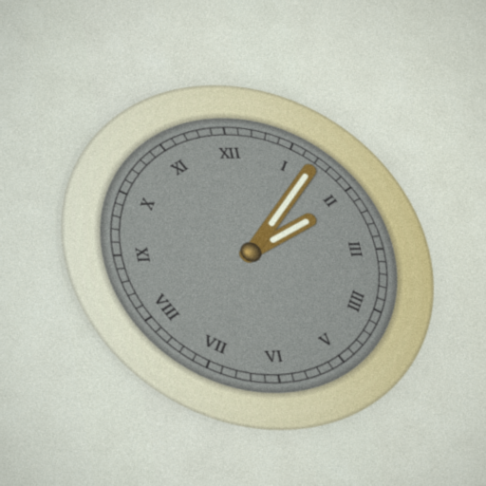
2:07
